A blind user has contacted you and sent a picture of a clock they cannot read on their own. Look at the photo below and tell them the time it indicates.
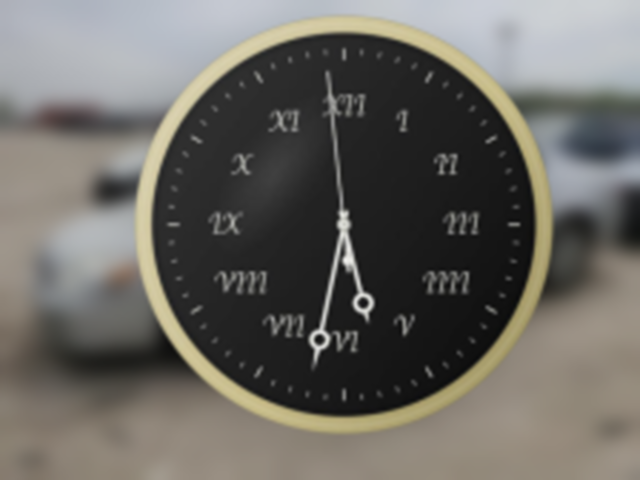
5:31:59
